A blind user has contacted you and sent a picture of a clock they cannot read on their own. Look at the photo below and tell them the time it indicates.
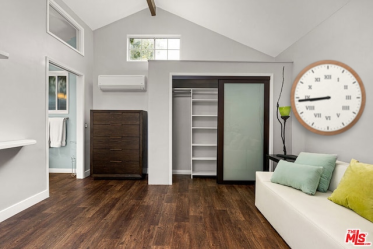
8:44
